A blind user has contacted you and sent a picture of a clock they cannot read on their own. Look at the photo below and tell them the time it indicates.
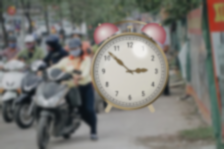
2:52
